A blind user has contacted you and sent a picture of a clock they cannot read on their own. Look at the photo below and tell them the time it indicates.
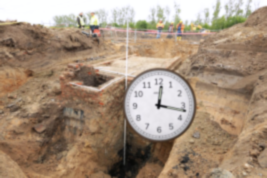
12:17
